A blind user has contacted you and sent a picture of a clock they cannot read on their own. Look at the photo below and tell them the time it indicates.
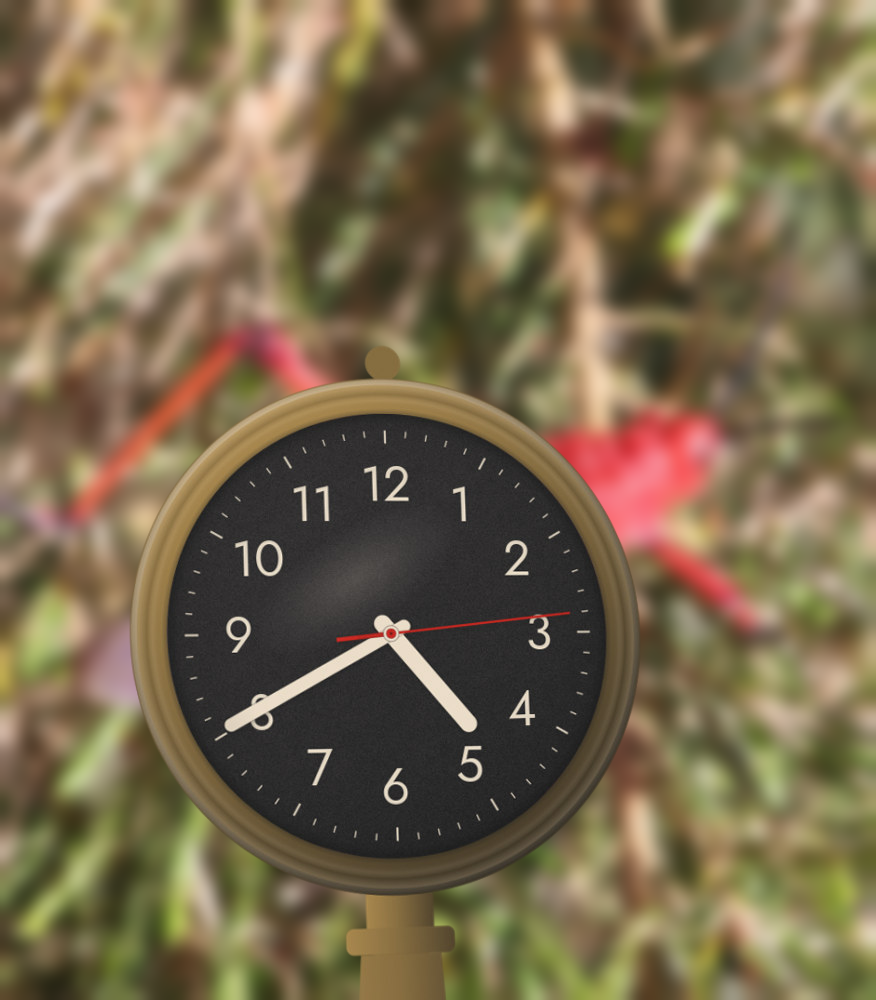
4:40:14
